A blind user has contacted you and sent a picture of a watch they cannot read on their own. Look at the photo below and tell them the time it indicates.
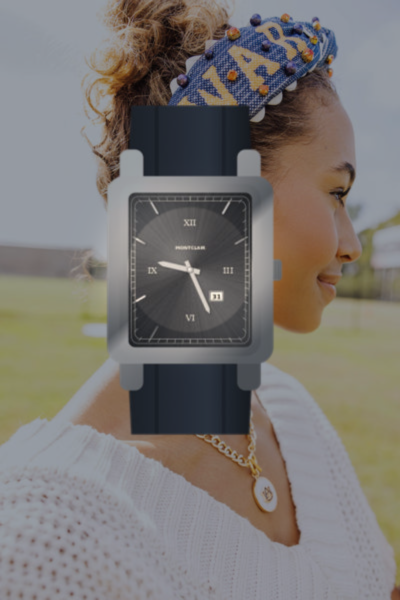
9:26
